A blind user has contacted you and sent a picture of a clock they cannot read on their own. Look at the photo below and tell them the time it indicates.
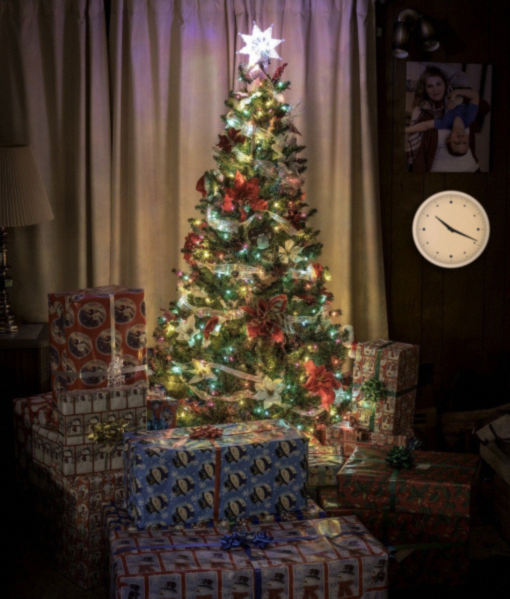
10:19
